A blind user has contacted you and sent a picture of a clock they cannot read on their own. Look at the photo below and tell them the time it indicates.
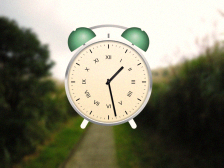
1:28
